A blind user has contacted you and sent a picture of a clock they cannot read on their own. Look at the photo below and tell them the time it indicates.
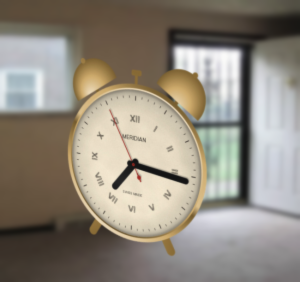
7:15:55
